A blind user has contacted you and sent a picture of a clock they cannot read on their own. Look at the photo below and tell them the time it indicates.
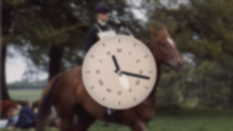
11:17
